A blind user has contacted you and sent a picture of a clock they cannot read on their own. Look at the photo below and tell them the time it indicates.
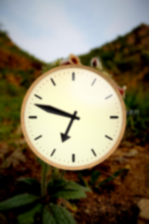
6:48
